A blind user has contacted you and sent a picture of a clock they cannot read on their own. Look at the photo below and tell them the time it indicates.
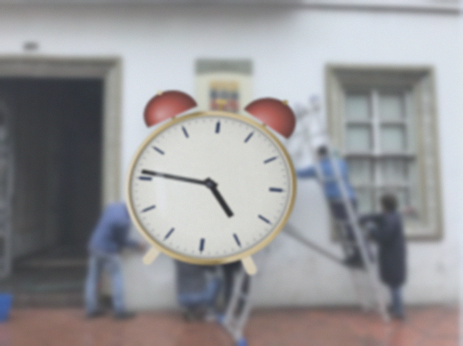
4:46
